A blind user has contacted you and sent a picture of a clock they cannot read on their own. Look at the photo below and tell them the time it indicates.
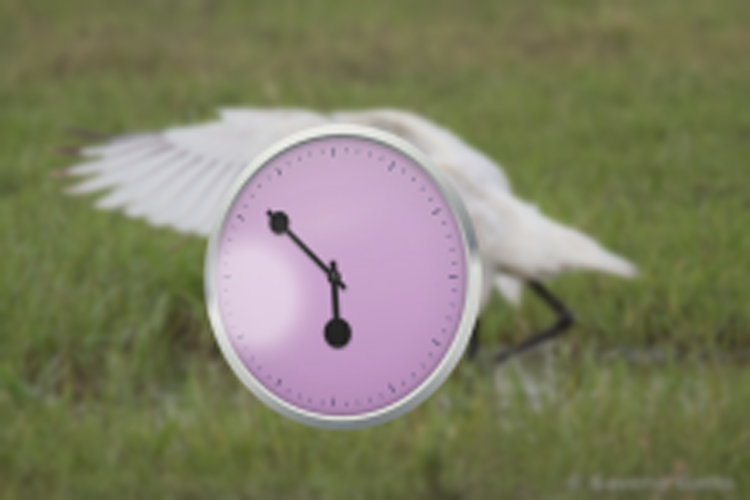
5:52
